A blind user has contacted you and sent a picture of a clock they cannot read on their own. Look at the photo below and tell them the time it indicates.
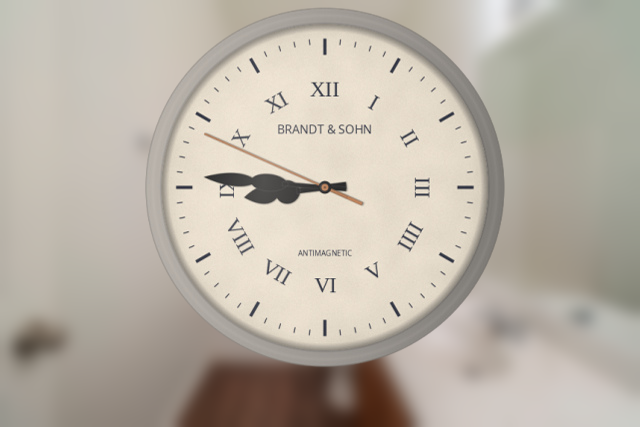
8:45:49
